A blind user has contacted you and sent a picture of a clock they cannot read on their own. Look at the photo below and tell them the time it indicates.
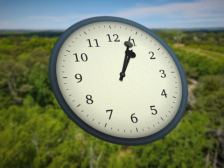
1:04
